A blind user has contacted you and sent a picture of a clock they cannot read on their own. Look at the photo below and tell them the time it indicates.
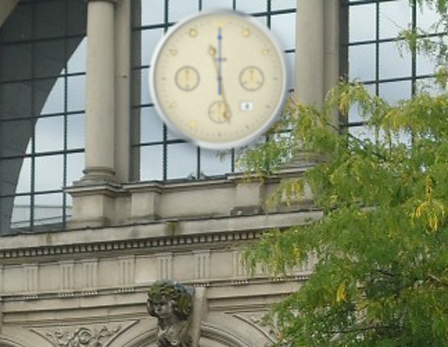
11:28
